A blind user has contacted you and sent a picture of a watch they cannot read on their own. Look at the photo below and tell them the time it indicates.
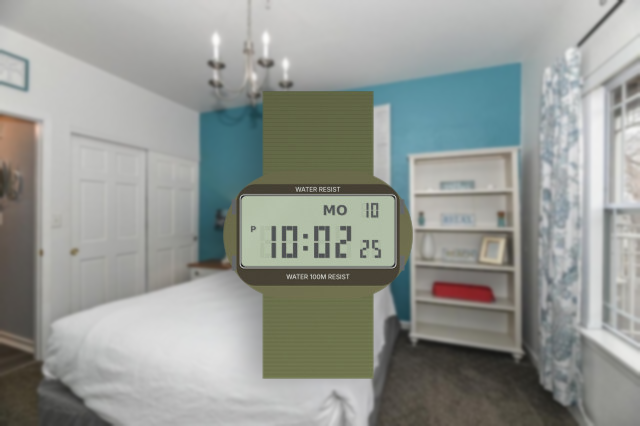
10:02:25
